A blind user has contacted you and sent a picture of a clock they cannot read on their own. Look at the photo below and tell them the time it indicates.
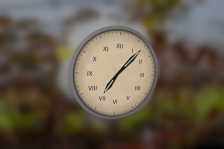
7:07
